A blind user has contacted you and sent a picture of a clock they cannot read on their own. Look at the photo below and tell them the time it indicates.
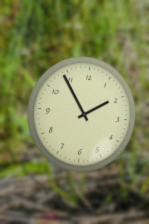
1:54
